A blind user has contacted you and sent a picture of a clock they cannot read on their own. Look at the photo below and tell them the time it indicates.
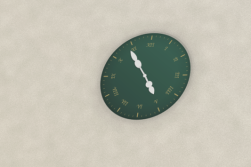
4:54
